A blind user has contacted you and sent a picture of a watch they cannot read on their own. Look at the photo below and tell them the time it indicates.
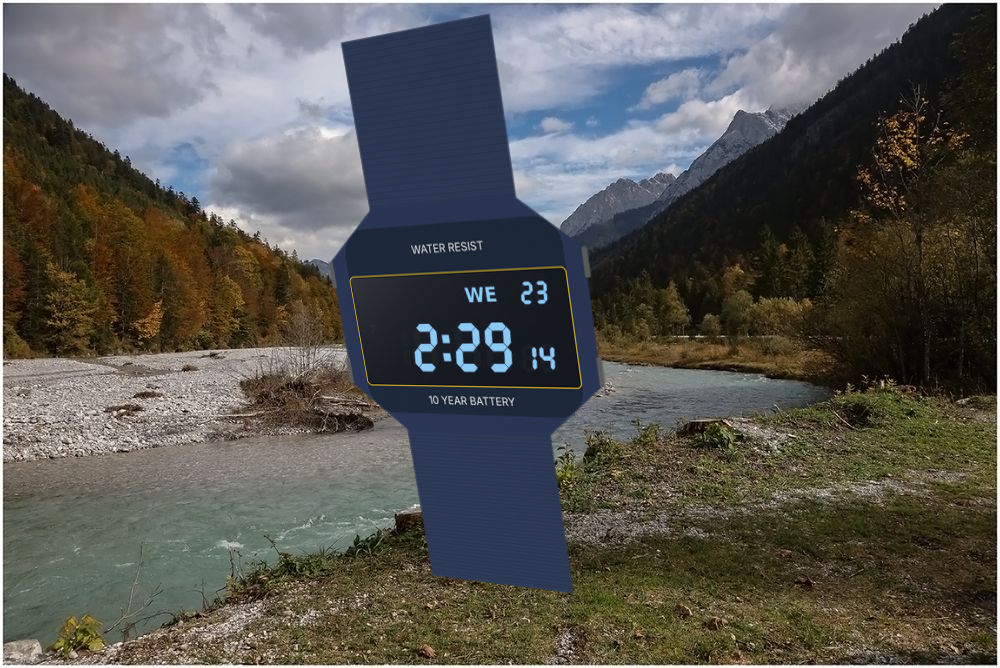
2:29:14
